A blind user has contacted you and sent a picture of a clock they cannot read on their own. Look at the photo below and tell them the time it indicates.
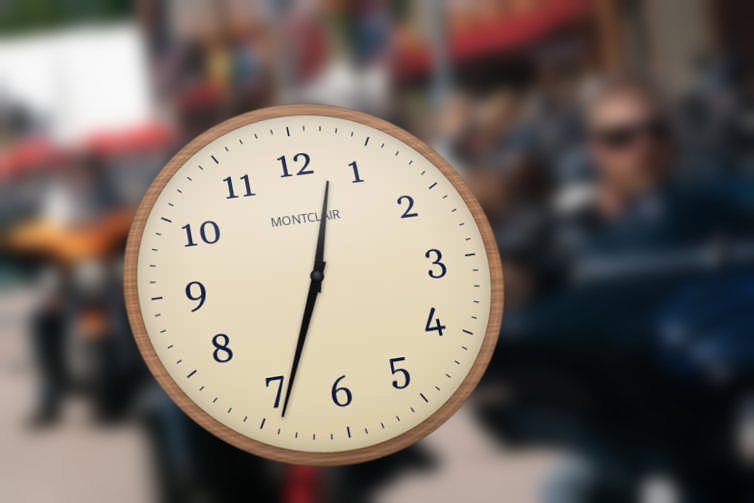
12:34
